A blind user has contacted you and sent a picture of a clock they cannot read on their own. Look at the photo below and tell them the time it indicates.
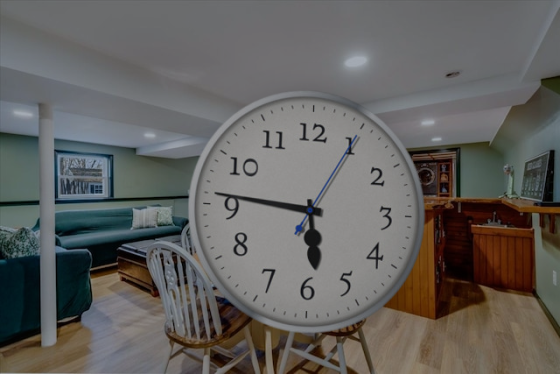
5:46:05
